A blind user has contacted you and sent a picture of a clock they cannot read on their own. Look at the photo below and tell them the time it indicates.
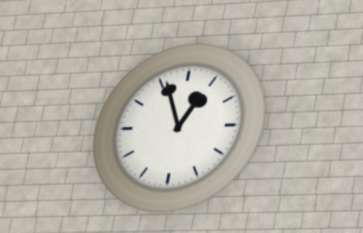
12:56
